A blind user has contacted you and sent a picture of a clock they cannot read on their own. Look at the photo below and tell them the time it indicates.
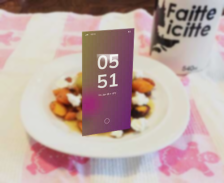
5:51
